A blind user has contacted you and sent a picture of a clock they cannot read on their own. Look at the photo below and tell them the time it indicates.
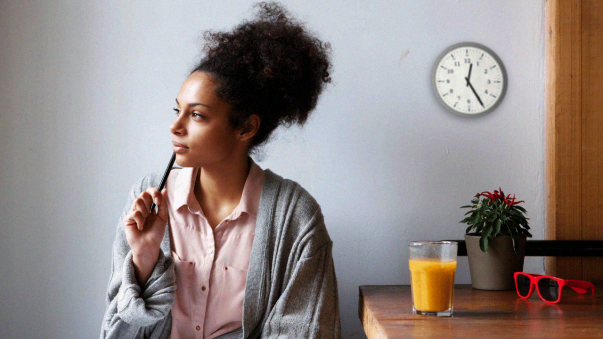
12:25
